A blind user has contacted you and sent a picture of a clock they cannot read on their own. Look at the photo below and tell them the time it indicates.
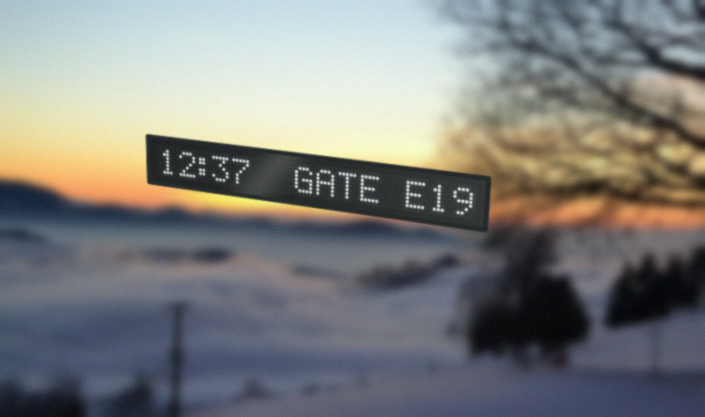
12:37
